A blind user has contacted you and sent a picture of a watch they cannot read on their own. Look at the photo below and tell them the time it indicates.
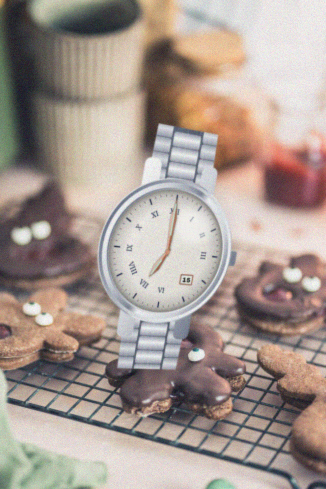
7:00
